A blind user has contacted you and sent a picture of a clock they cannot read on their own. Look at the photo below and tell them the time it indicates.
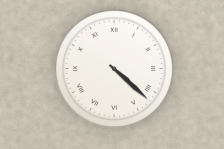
4:22
